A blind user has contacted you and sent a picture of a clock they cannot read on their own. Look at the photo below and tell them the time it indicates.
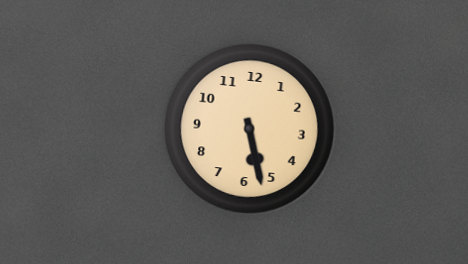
5:27
